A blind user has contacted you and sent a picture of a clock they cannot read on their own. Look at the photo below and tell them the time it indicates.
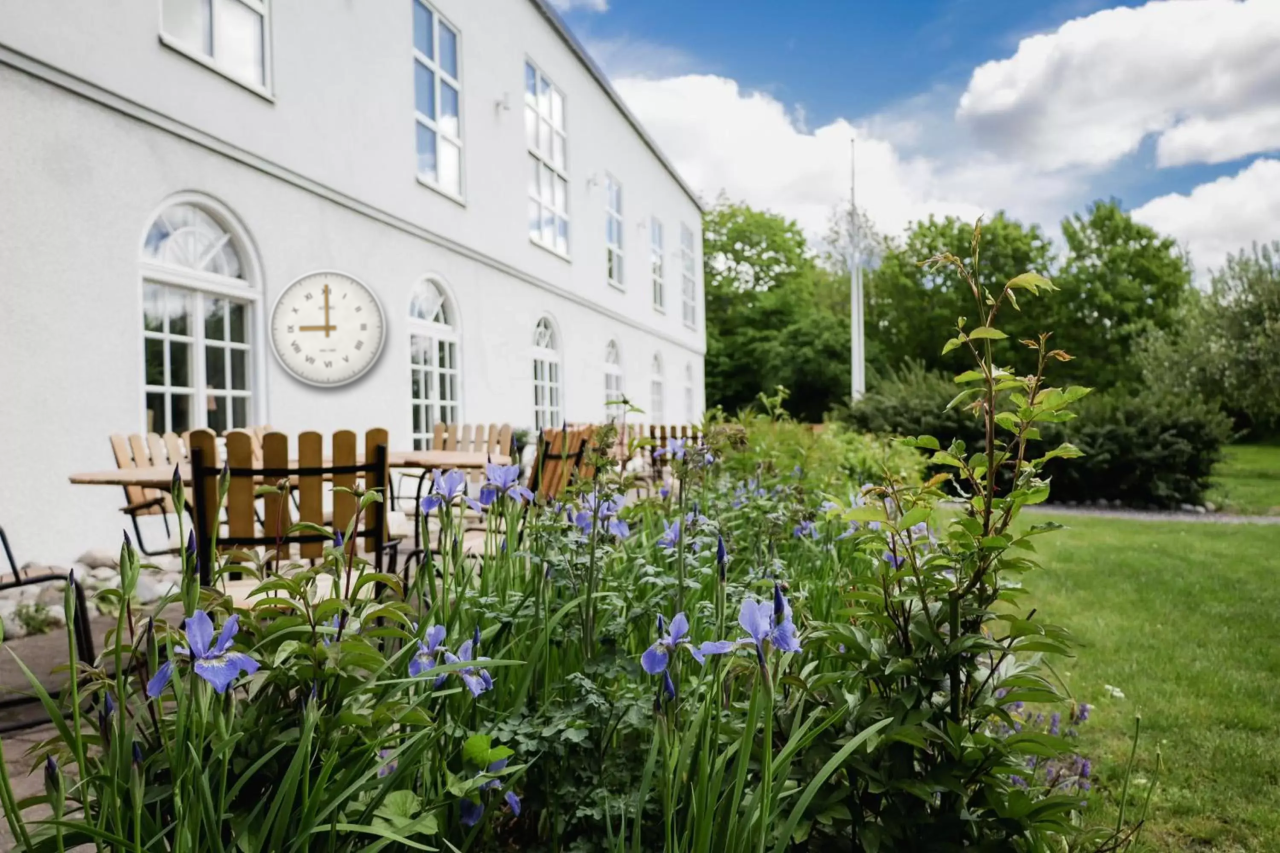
9:00
